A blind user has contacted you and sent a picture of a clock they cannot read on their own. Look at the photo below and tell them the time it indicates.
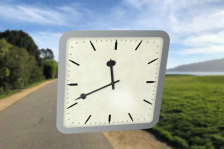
11:41
